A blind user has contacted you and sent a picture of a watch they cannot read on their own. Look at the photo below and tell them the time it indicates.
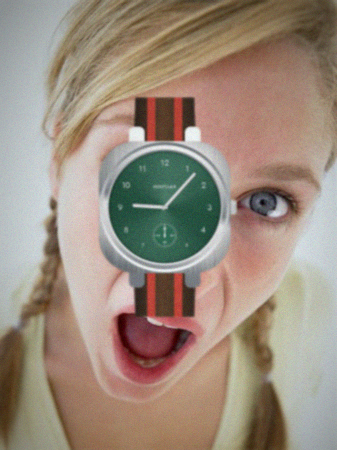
9:07
